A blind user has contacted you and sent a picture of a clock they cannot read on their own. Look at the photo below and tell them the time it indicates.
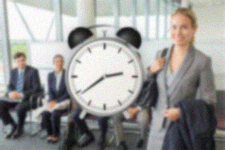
2:39
